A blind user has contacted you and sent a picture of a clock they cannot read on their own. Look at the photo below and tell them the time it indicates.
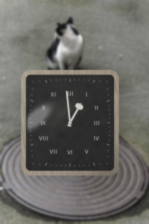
12:59
